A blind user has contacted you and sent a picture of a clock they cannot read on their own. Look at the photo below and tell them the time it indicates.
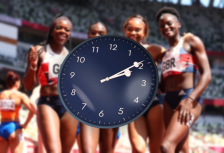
2:09
